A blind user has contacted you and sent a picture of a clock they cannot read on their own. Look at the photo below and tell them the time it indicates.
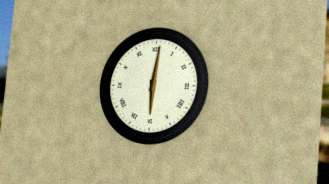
6:01
